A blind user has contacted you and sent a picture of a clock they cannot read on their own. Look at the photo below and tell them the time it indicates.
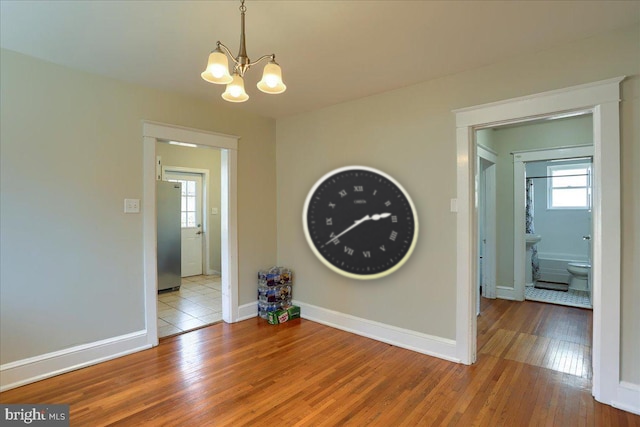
2:40
